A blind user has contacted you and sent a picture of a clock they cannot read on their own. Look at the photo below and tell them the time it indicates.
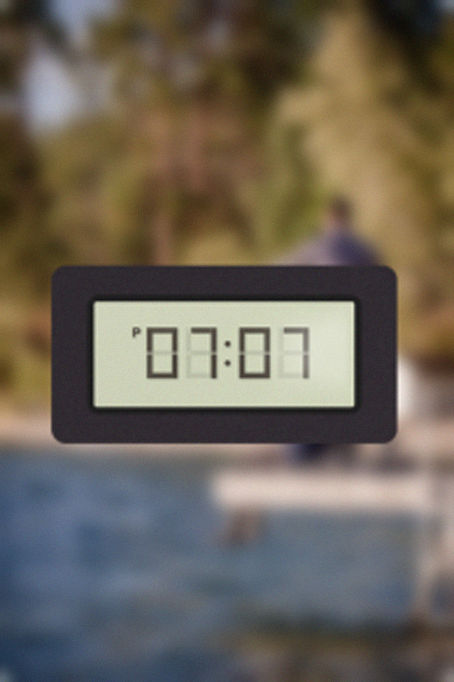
7:07
